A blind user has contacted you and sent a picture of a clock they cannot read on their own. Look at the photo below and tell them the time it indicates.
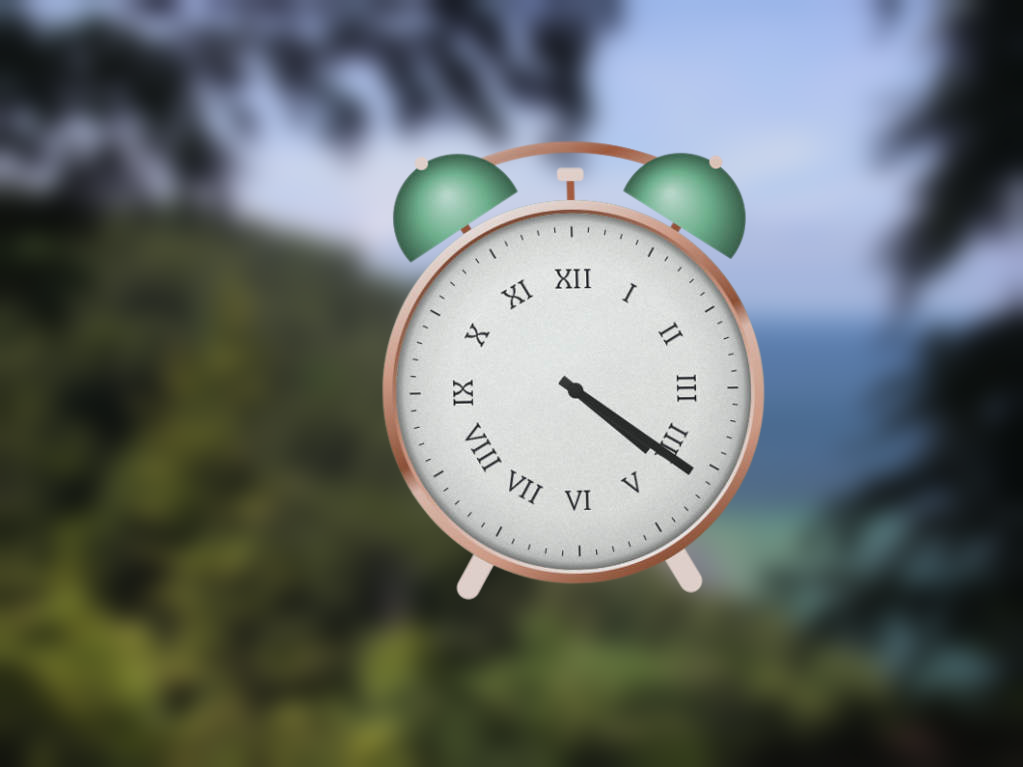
4:21
